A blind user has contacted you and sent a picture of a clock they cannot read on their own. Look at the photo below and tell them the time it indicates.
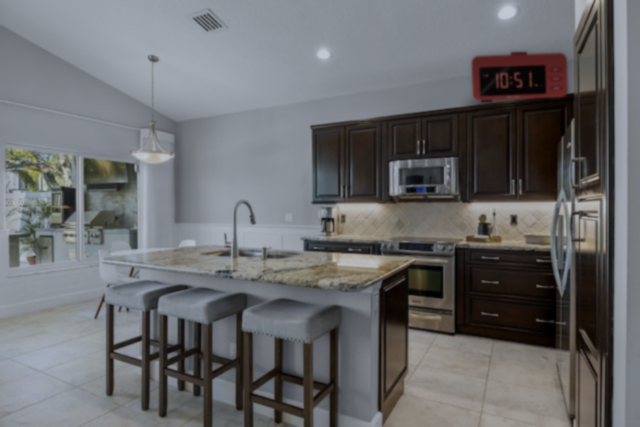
10:51
